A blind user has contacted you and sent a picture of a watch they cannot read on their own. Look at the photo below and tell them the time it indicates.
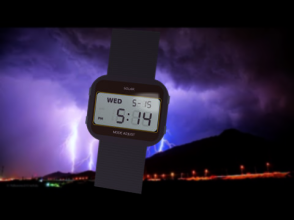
5:14
